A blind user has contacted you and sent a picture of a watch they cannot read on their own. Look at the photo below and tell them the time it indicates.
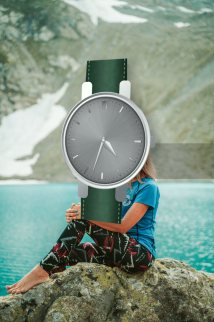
4:33
